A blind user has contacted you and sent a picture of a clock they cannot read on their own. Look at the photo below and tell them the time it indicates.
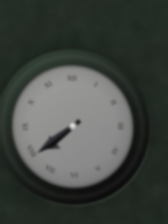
7:39
